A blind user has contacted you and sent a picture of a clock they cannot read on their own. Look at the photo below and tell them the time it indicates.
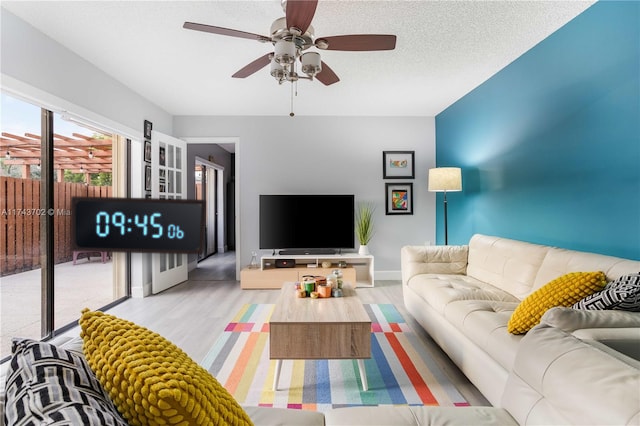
9:45:06
